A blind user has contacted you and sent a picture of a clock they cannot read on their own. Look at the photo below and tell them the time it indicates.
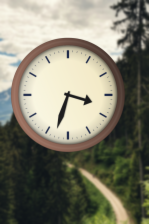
3:33
